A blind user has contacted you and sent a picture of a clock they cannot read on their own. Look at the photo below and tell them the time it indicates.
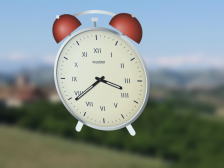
3:39
